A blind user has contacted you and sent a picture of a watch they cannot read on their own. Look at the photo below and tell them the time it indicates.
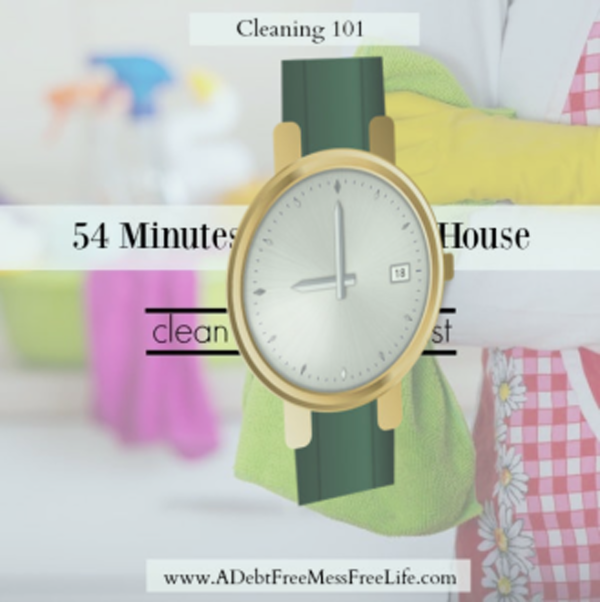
9:00
